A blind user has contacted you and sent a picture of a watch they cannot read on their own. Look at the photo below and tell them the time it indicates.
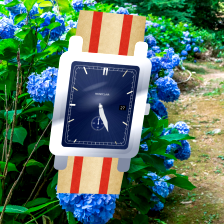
5:26
